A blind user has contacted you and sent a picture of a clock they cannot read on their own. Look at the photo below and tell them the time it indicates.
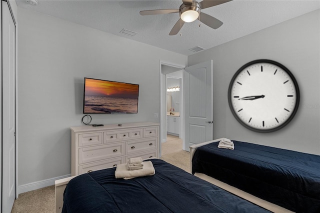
8:44
